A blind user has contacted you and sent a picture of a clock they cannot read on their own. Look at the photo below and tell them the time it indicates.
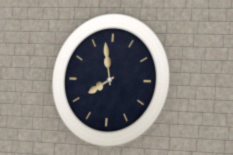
7:58
